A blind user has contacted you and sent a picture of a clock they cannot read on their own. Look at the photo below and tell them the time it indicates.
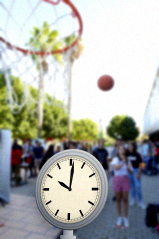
10:01
